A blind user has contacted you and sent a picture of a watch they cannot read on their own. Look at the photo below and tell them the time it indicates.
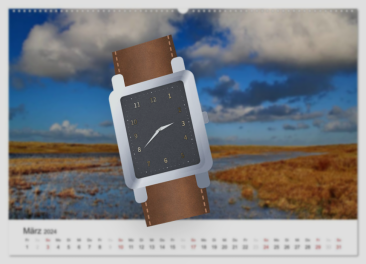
2:39
